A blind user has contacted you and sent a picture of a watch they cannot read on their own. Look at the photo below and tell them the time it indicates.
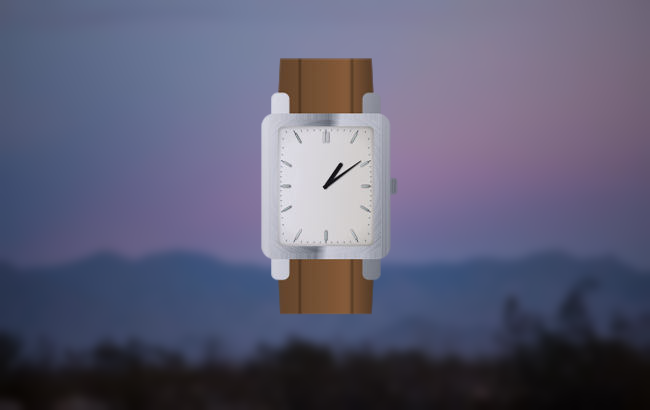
1:09
